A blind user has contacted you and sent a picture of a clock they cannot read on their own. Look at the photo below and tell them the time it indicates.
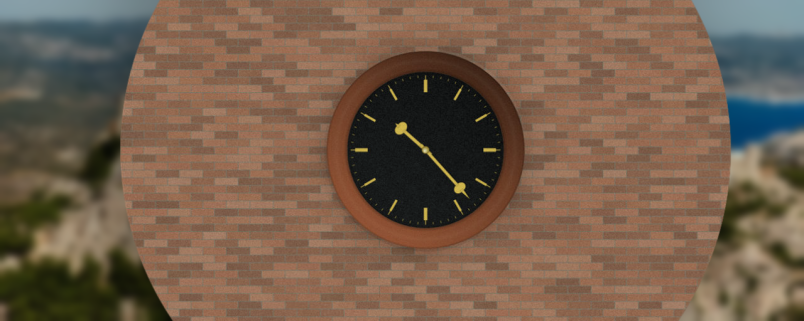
10:23
